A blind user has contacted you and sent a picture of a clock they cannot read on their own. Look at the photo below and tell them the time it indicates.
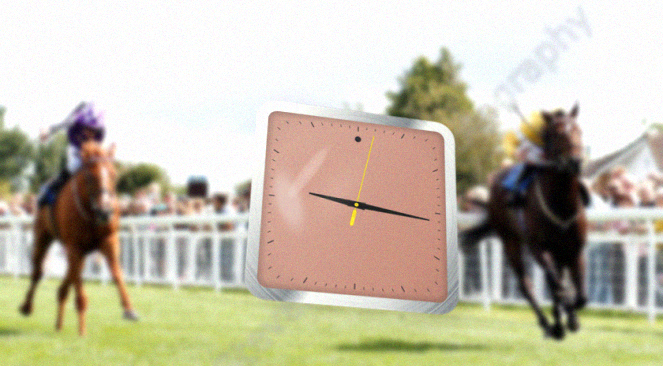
9:16:02
